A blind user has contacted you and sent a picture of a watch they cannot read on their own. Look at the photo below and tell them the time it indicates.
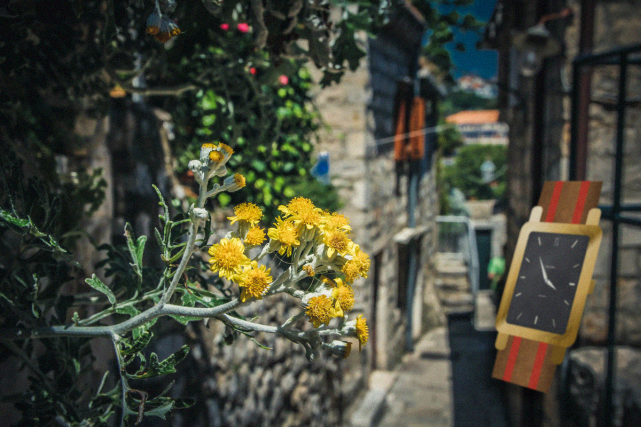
3:54
